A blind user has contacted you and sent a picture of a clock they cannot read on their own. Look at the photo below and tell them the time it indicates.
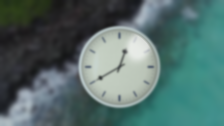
12:40
